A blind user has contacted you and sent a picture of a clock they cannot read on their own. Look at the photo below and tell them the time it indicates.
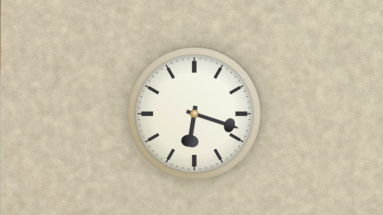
6:18
